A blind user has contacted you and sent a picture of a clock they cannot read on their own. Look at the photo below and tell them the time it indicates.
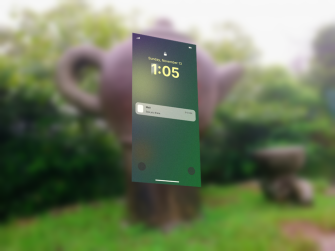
1:05
